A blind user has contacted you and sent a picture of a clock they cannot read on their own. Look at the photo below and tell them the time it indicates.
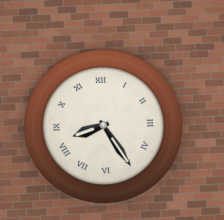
8:25
